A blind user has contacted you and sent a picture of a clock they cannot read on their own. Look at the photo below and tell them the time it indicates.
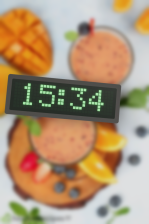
15:34
